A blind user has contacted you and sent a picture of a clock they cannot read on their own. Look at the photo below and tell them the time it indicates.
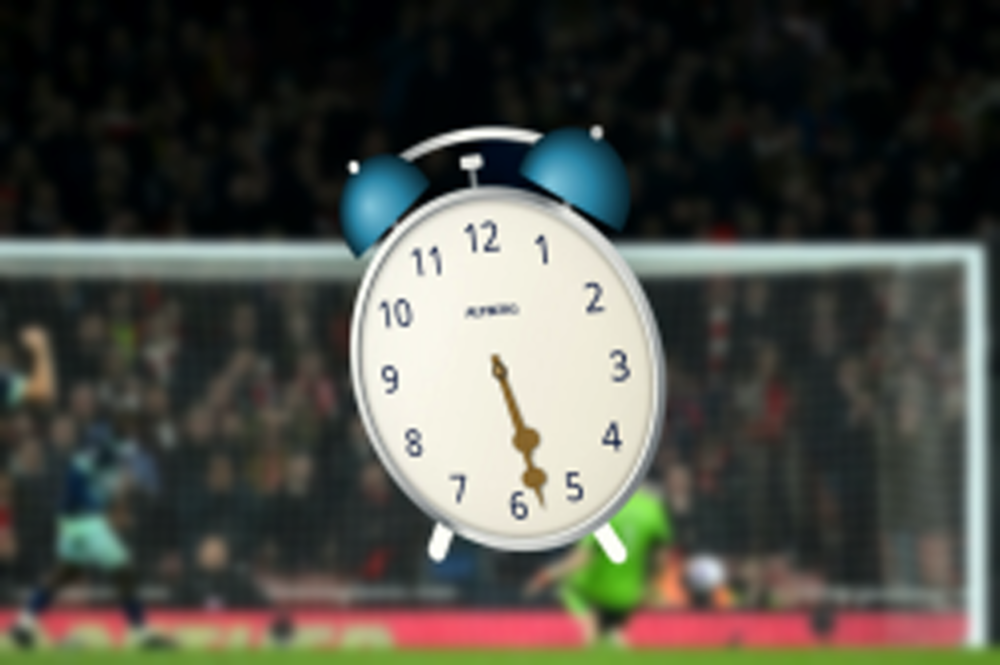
5:28
